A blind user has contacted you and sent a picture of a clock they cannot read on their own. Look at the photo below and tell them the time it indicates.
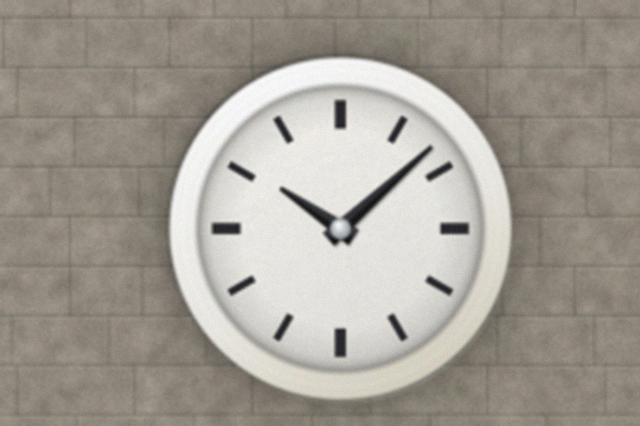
10:08
